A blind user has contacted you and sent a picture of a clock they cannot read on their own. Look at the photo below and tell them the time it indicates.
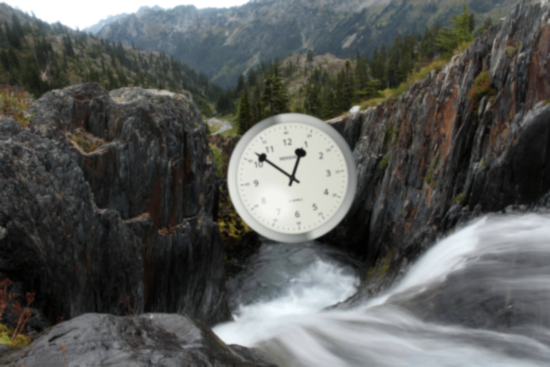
12:52
